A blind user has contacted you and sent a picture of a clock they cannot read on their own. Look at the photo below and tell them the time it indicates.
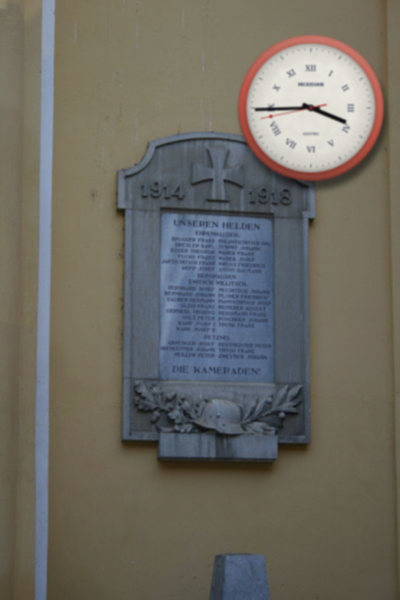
3:44:43
